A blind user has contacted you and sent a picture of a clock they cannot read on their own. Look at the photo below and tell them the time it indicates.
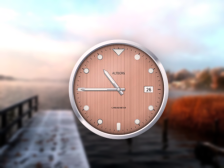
10:45
